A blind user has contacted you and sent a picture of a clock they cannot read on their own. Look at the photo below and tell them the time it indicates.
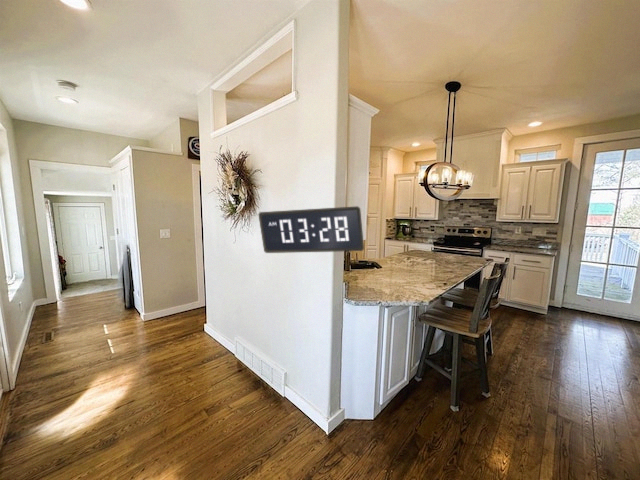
3:28
